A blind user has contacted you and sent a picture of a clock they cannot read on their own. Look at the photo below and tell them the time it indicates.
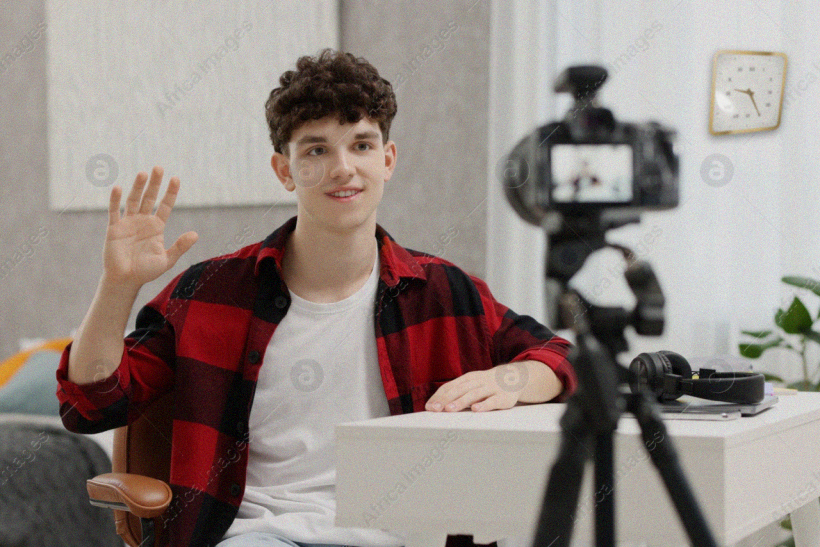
9:25
